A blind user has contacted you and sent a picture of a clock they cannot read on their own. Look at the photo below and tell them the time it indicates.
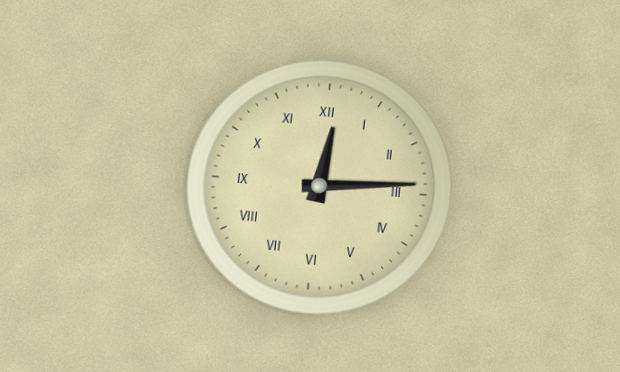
12:14
